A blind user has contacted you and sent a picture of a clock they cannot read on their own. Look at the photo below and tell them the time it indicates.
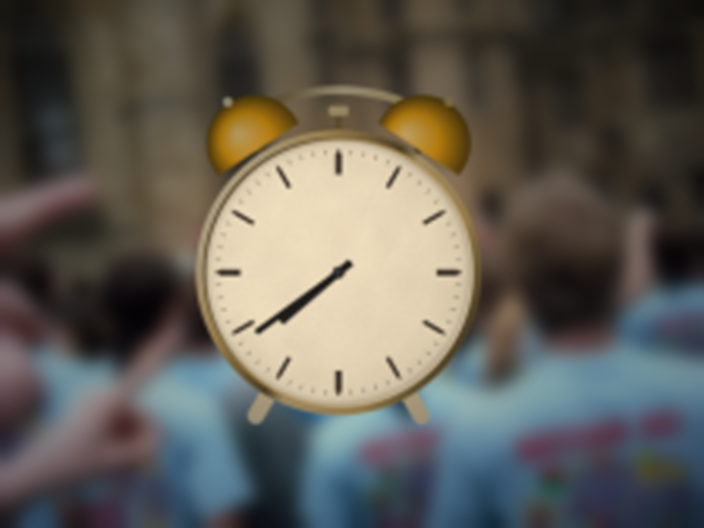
7:39
